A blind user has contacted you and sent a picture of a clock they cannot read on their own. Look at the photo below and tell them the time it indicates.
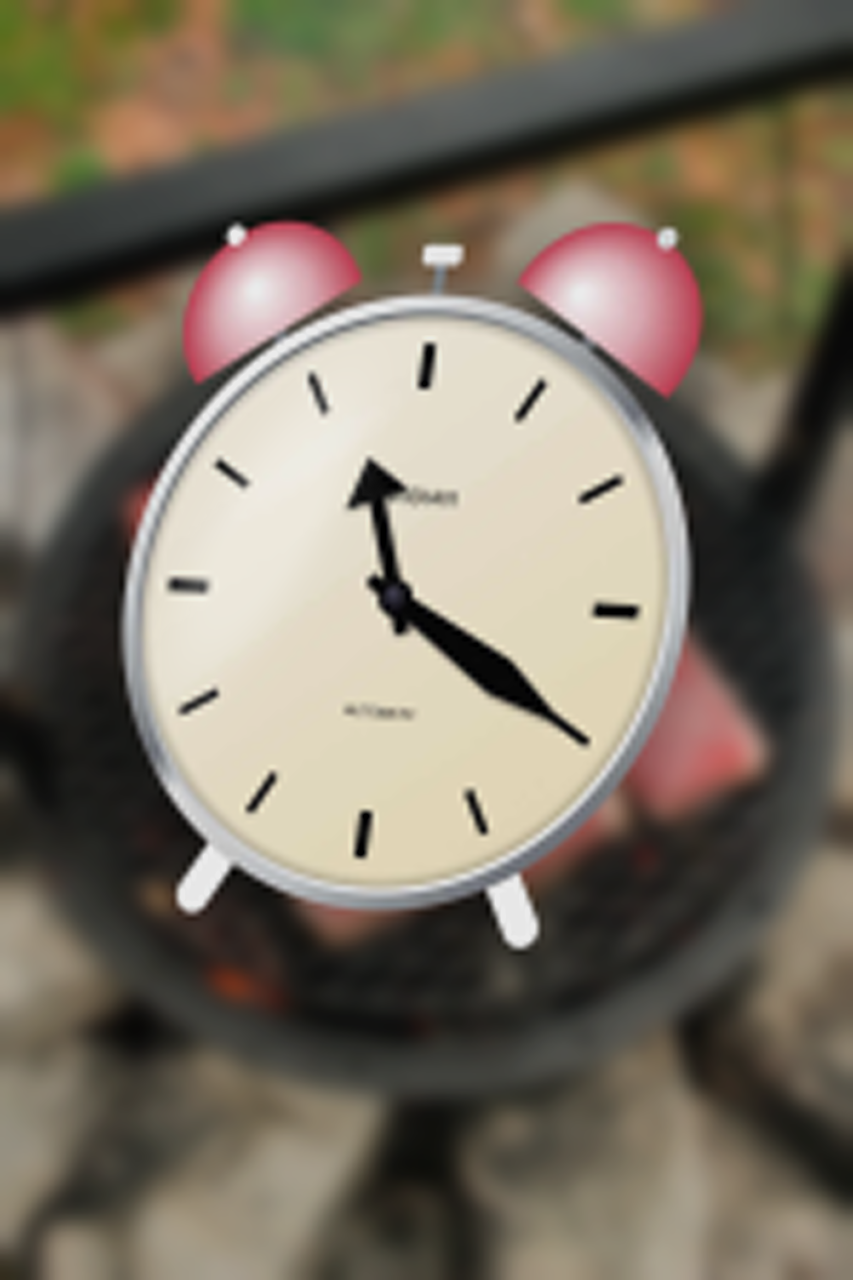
11:20
